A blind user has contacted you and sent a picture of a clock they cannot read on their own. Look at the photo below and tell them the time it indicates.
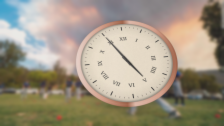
4:55
